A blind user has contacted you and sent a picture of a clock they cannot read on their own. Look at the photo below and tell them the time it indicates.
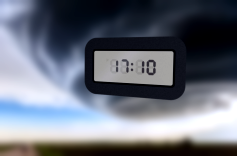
17:10
